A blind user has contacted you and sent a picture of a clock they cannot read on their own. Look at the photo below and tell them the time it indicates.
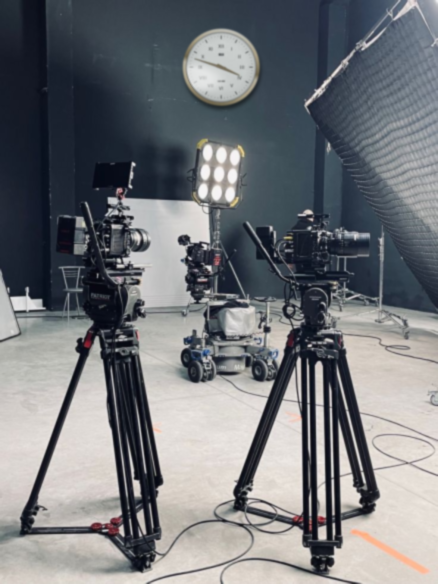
3:48
